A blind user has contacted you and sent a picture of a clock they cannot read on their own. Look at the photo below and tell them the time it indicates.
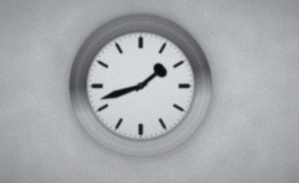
1:42
